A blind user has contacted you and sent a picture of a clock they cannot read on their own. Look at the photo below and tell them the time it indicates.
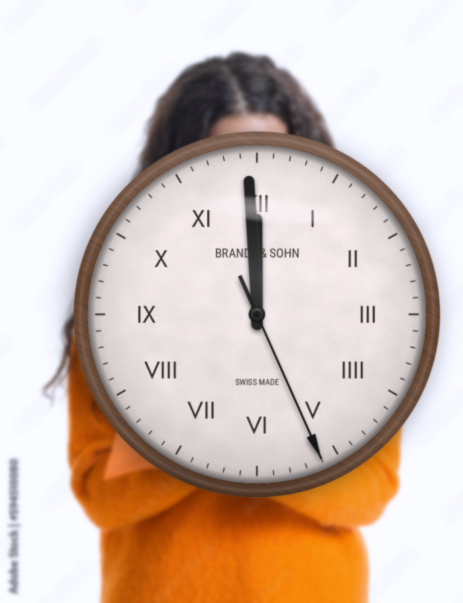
11:59:26
